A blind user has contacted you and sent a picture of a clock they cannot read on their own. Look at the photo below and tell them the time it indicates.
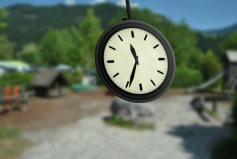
11:34
